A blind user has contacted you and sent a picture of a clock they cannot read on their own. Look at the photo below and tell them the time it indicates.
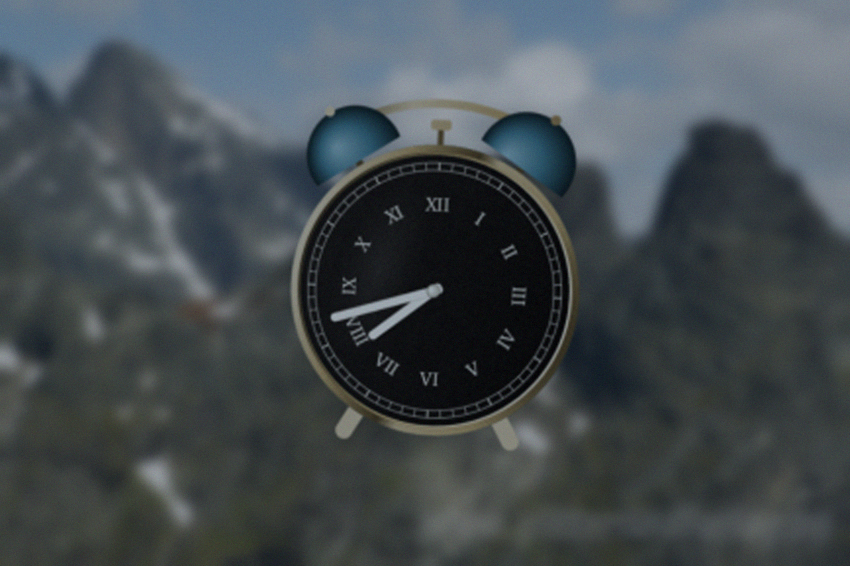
7:42
